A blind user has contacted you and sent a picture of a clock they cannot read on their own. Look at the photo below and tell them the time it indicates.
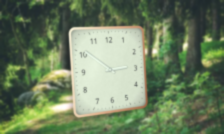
2:51
